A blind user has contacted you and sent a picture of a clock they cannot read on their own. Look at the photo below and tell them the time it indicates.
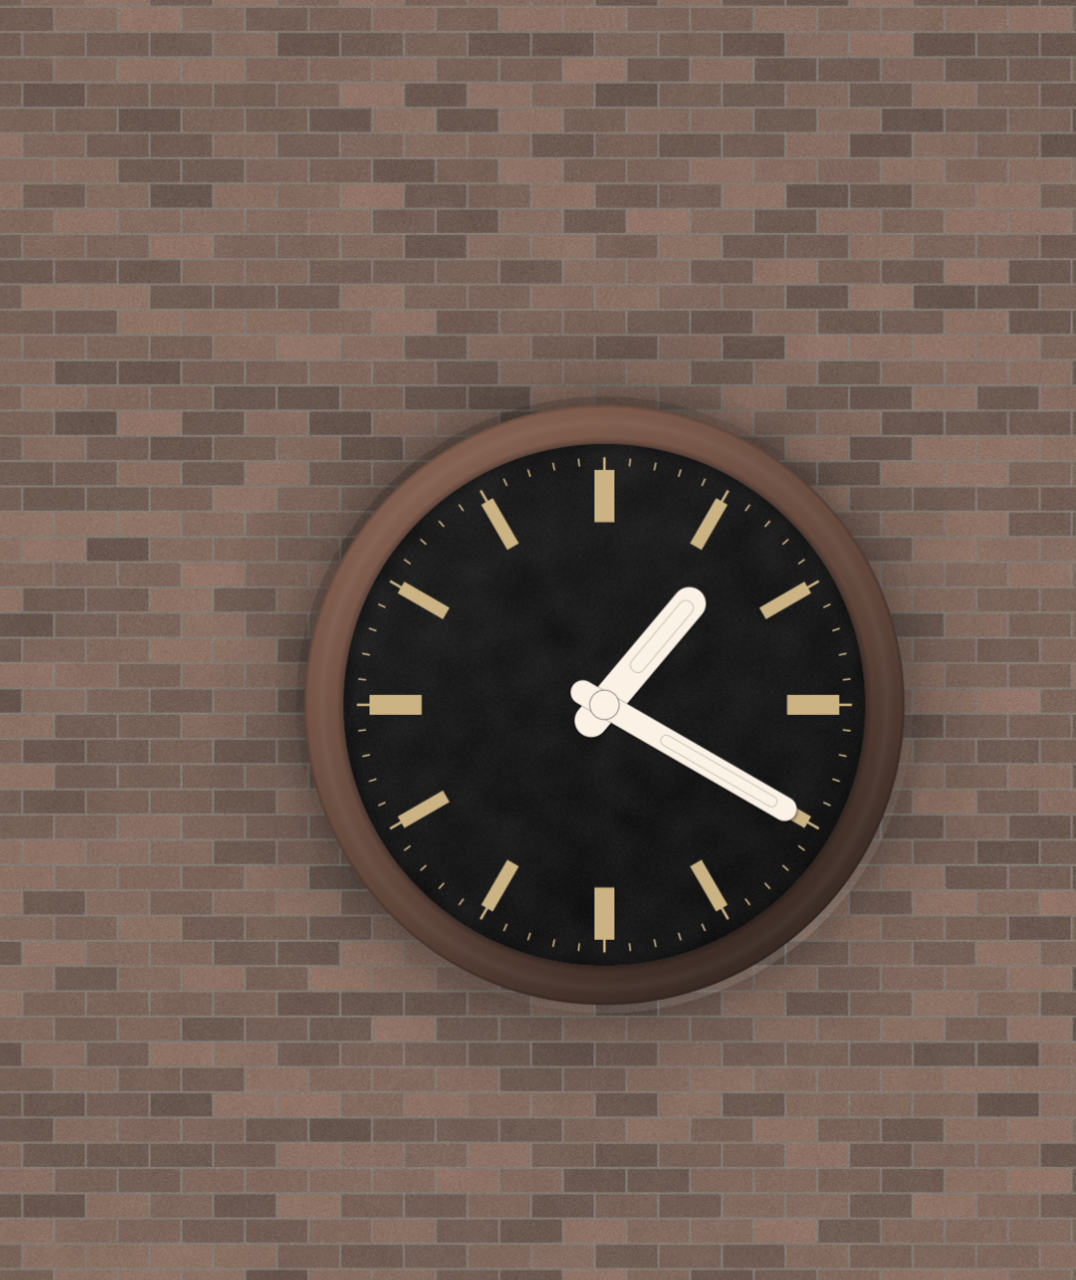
1:20
